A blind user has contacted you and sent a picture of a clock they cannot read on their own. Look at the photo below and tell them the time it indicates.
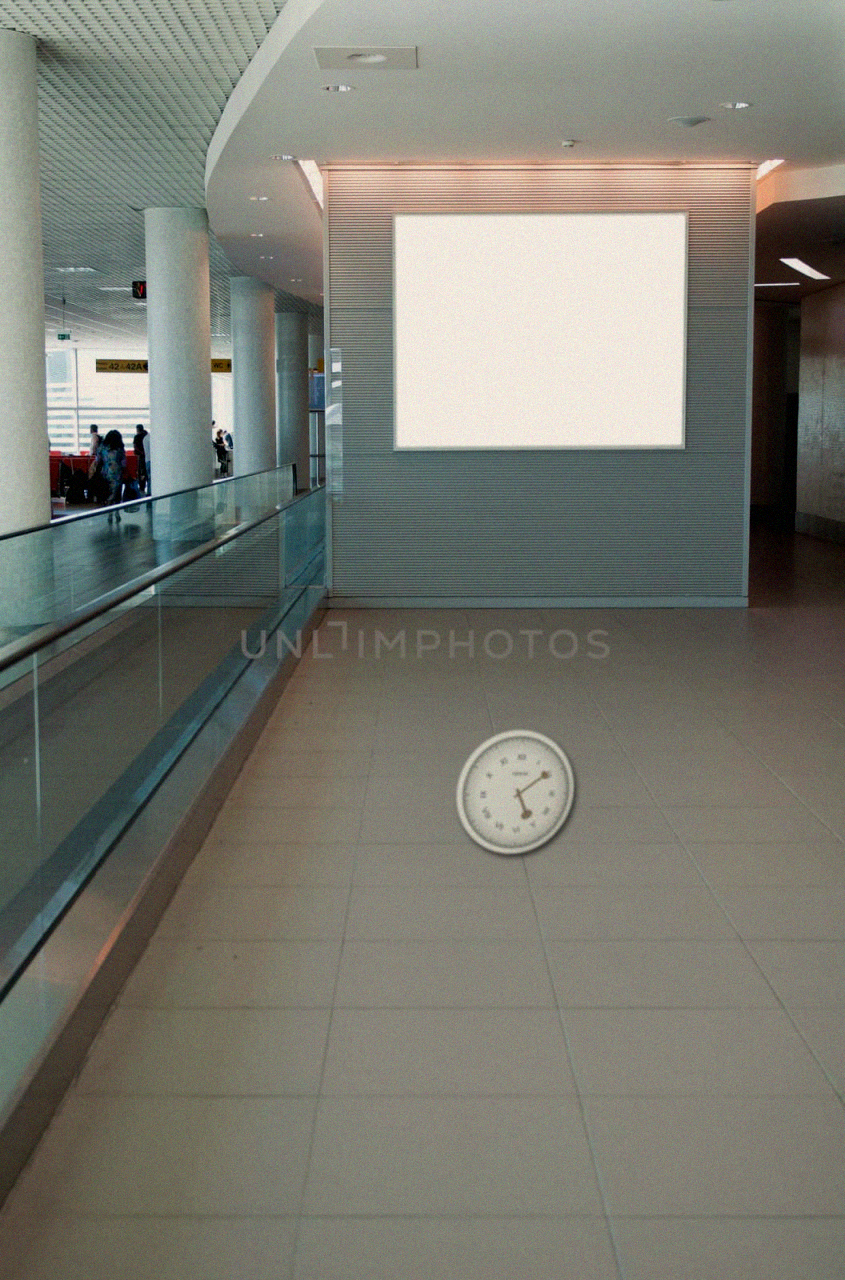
5:09
